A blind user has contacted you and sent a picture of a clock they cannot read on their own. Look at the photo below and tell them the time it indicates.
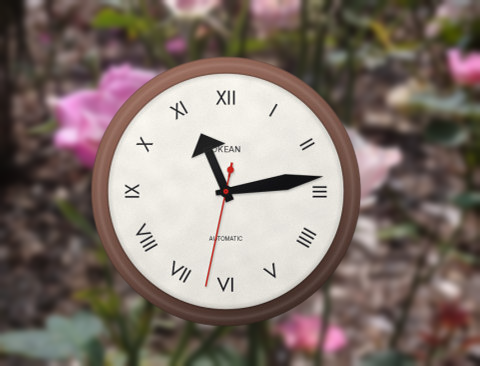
11:13:32
